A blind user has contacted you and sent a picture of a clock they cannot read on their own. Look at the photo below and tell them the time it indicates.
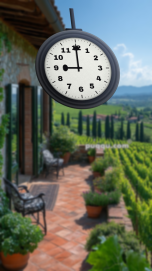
9:00
